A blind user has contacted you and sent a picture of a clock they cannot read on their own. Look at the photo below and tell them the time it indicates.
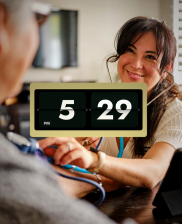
5:29
